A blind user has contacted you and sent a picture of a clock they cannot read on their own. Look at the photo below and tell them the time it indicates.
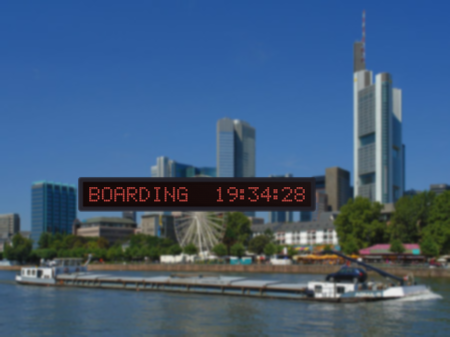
19:34:28
